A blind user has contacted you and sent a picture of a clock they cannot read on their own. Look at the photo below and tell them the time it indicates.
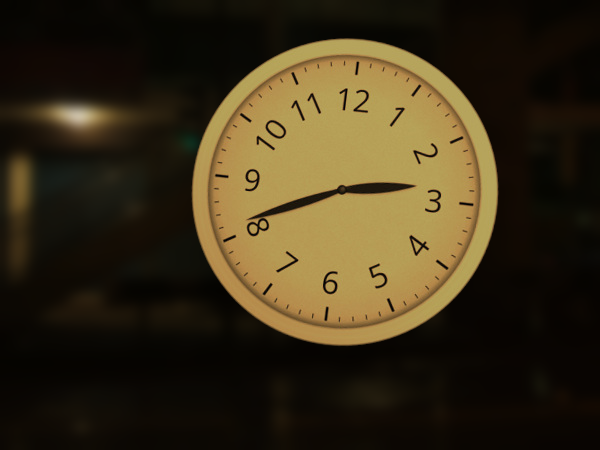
2:41
